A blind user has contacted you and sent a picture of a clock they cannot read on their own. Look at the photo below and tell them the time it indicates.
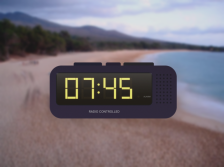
7:45
